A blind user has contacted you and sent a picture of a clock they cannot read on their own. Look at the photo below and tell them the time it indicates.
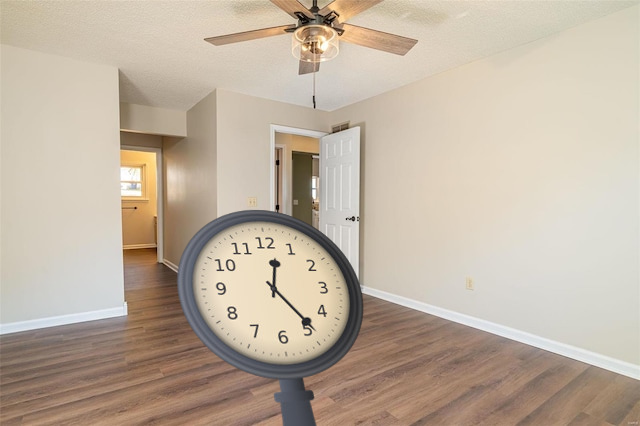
12:24
